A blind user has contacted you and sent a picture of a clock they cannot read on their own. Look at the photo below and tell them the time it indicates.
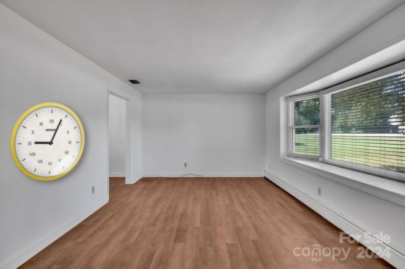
9:04
